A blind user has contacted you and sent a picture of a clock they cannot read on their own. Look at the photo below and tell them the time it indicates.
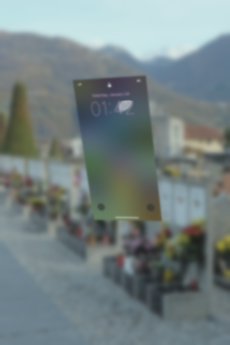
1:42
